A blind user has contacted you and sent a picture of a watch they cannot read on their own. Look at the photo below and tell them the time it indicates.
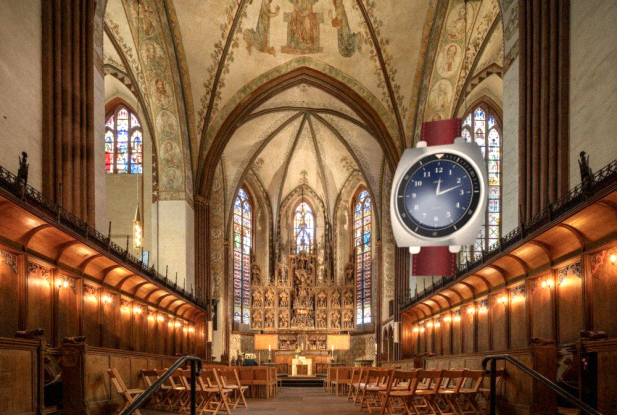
12:12
